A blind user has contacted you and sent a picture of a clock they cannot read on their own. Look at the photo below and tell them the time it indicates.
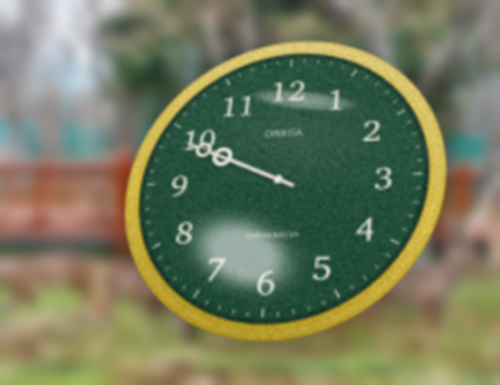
9:49
